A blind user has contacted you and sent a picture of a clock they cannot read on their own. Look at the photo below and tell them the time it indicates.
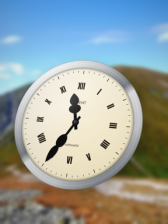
11:35
